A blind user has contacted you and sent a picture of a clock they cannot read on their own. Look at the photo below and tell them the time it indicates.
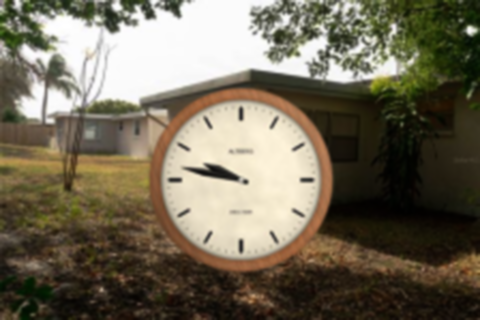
9:47
